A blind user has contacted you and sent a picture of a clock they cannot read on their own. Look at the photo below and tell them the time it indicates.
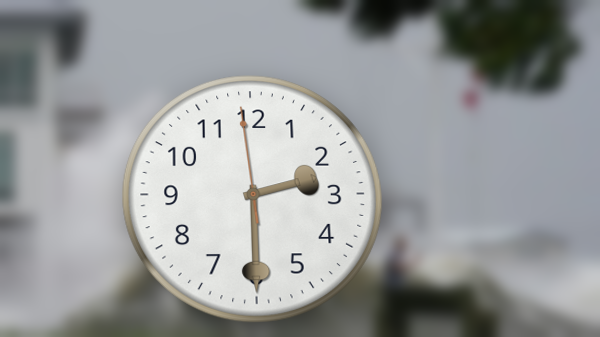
2:29:59
